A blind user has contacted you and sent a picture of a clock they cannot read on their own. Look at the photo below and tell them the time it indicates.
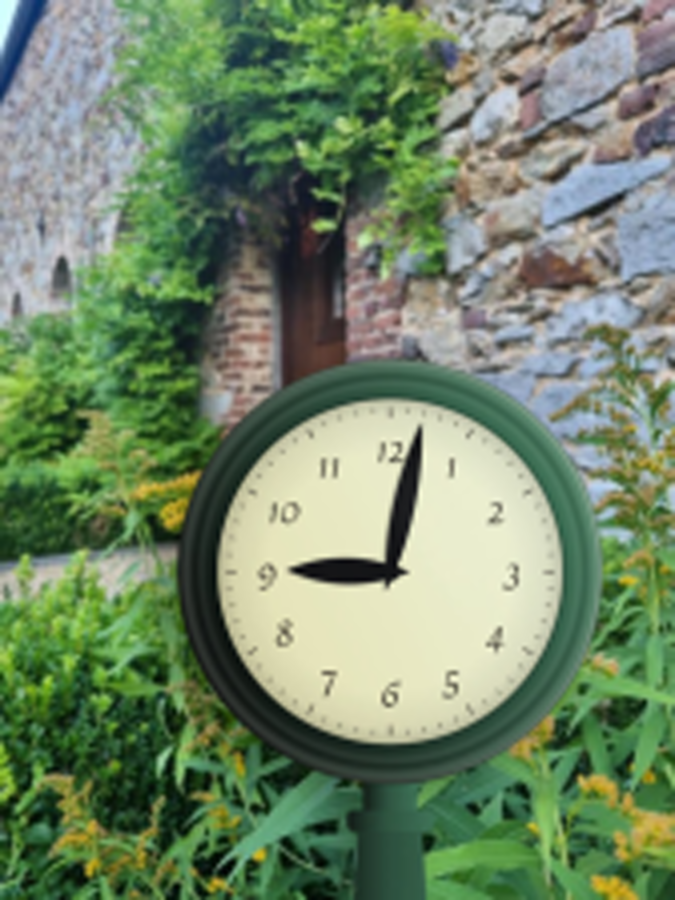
9:02
